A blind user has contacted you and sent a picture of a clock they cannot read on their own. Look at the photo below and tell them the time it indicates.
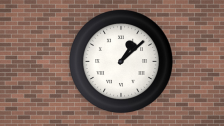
1:08
